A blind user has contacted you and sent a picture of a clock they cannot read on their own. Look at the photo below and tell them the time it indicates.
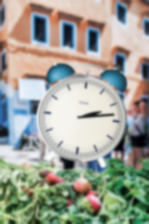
2:13
